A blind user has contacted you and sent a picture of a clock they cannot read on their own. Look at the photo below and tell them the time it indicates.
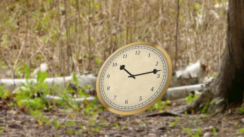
10:13
